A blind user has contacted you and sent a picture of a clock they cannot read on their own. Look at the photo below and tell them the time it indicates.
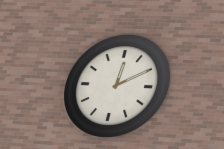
12:10
